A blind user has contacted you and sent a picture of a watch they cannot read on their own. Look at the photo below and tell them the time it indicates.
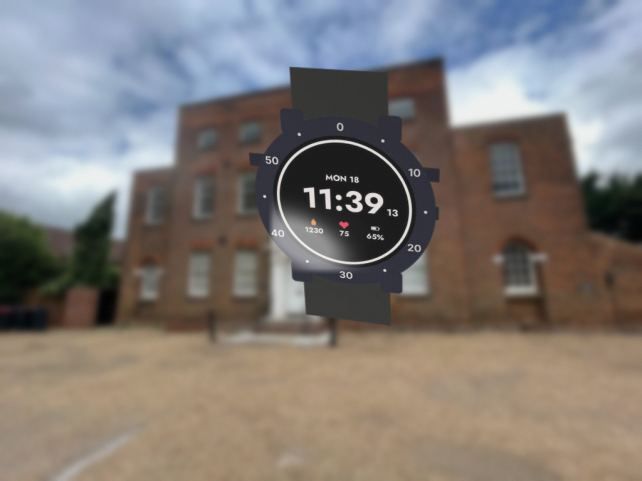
11:39:13
